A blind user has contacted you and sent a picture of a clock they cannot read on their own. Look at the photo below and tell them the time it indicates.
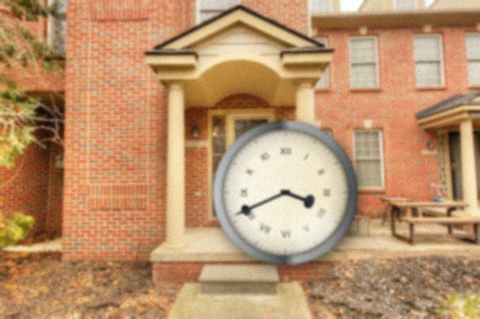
3:41
